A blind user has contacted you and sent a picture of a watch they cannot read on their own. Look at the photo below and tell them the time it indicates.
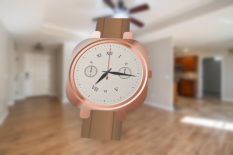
7:16
